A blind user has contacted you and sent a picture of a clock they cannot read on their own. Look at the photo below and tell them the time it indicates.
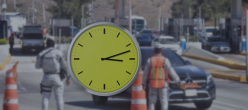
3:12
